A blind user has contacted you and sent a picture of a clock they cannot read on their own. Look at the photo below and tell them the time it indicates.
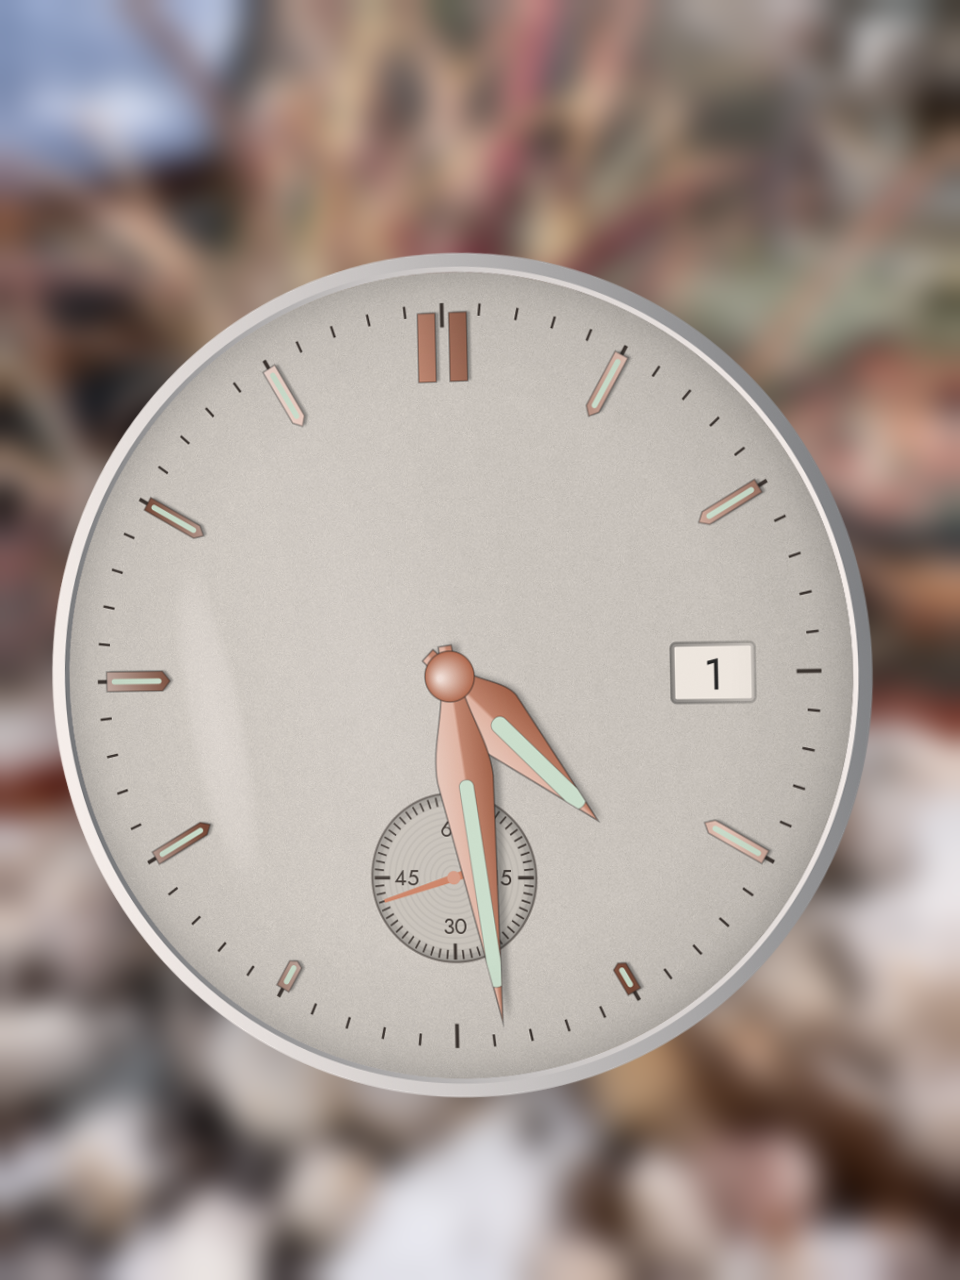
4:28:42
